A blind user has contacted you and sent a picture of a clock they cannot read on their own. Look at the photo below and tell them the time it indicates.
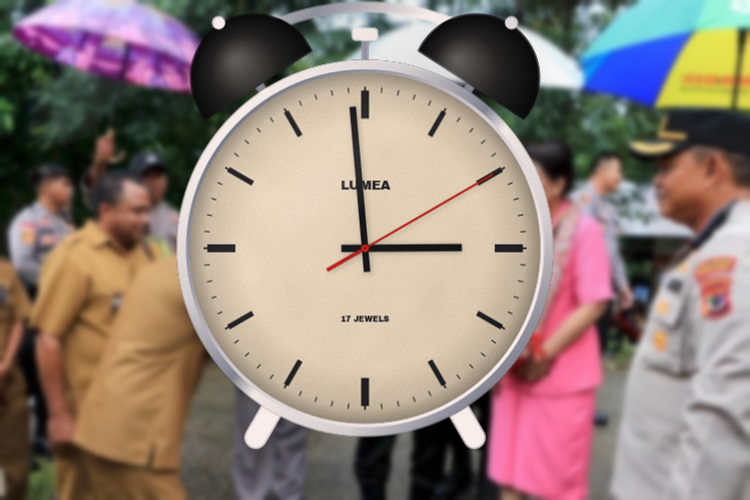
2:59:10
